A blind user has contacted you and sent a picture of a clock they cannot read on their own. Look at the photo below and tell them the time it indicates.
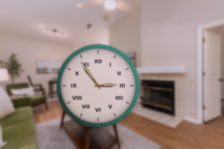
2:54
